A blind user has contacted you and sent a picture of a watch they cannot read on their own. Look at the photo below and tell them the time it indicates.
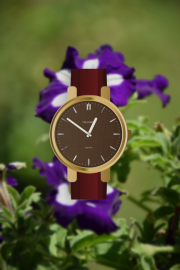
12:51
